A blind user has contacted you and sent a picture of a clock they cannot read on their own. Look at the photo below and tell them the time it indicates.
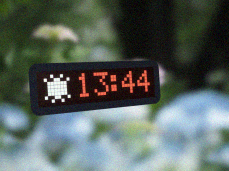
13:44
